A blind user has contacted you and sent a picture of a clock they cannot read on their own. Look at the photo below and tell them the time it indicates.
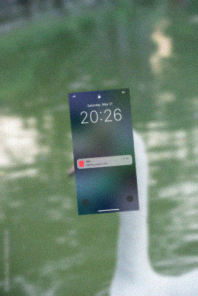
20:26
